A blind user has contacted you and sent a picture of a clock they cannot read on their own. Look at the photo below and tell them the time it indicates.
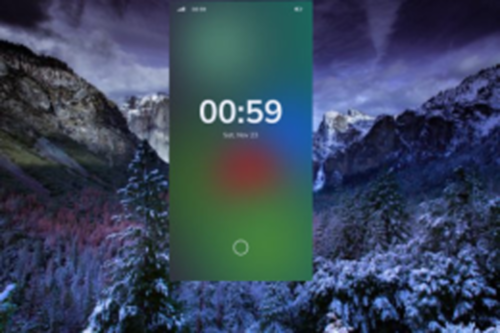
0:59
